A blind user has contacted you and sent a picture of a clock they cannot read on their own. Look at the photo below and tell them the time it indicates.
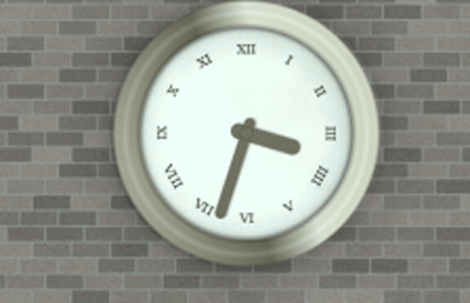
3:33
